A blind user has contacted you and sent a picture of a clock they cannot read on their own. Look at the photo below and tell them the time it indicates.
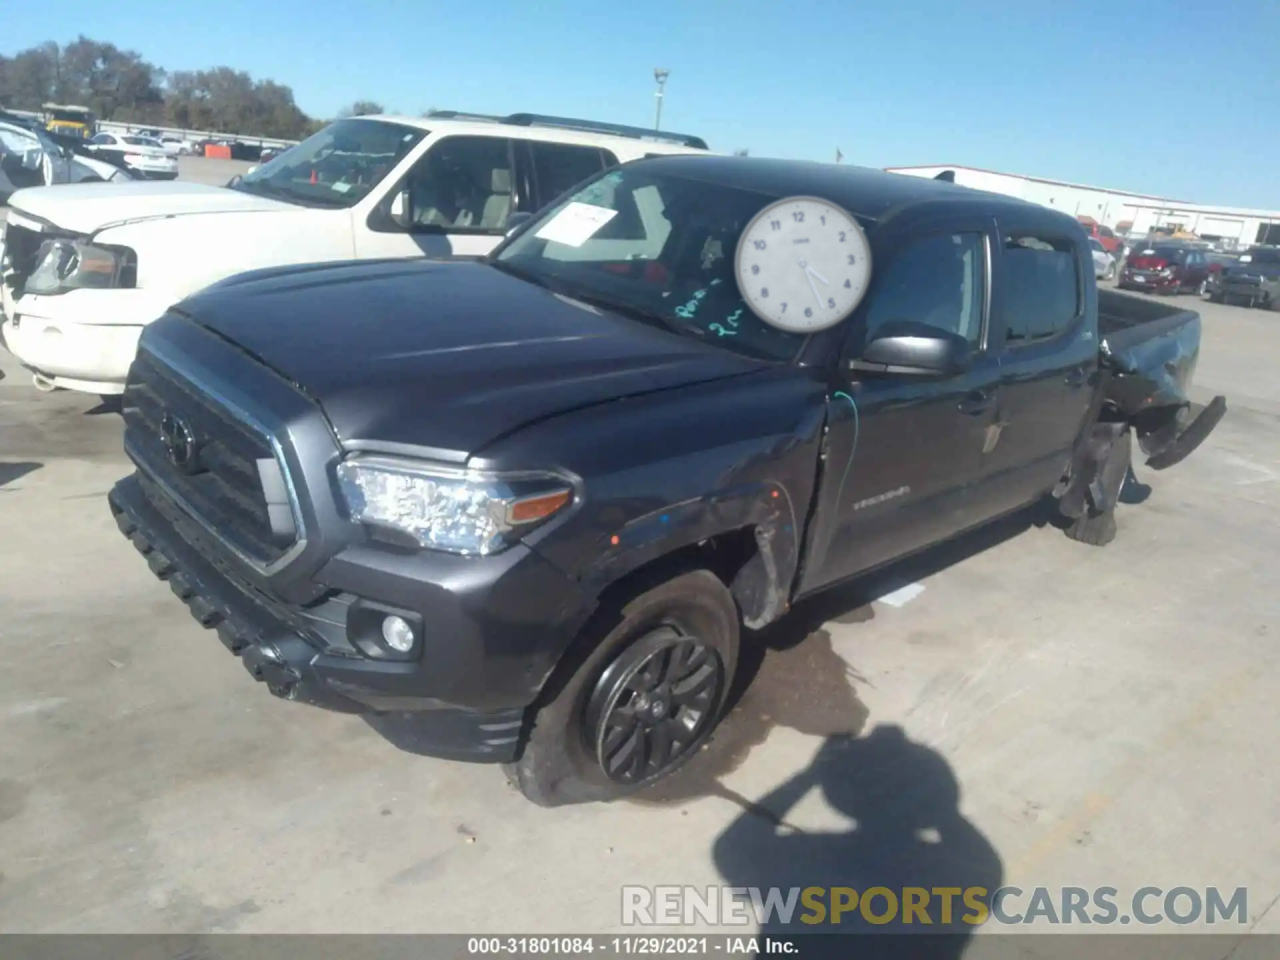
4:27
